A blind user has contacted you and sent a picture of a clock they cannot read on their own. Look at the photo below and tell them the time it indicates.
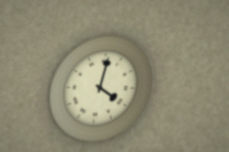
4:01
